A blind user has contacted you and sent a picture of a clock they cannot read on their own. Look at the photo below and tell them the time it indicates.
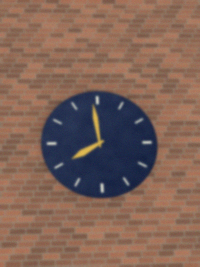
7:59
